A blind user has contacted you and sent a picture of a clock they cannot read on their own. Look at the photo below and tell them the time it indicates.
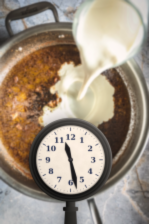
11:28
